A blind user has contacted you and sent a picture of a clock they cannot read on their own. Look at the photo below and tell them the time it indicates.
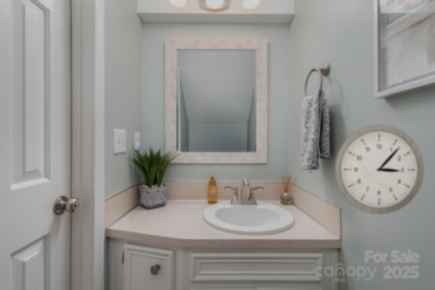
3:07
